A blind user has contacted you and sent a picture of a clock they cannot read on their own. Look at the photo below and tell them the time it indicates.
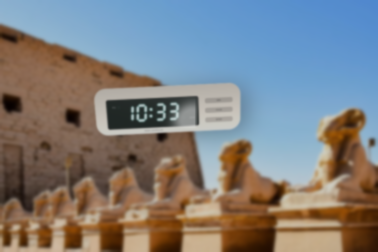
10:33
